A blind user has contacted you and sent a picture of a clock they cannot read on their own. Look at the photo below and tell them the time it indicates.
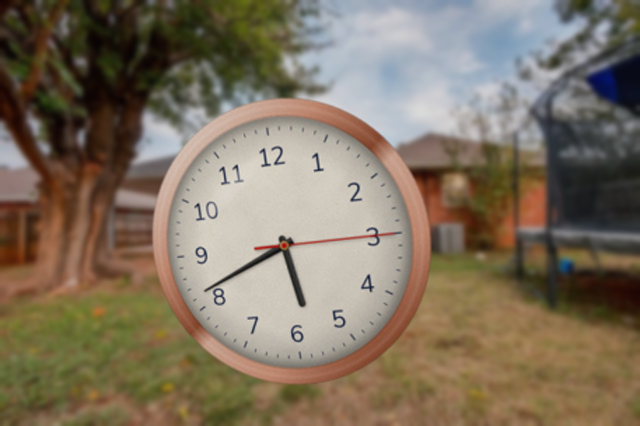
5:41:15
